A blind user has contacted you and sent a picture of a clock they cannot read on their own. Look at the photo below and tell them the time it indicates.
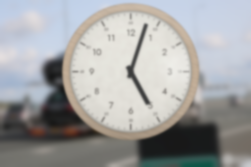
5:03
